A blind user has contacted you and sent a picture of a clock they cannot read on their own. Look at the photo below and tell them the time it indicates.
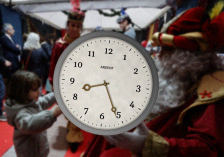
8:26
